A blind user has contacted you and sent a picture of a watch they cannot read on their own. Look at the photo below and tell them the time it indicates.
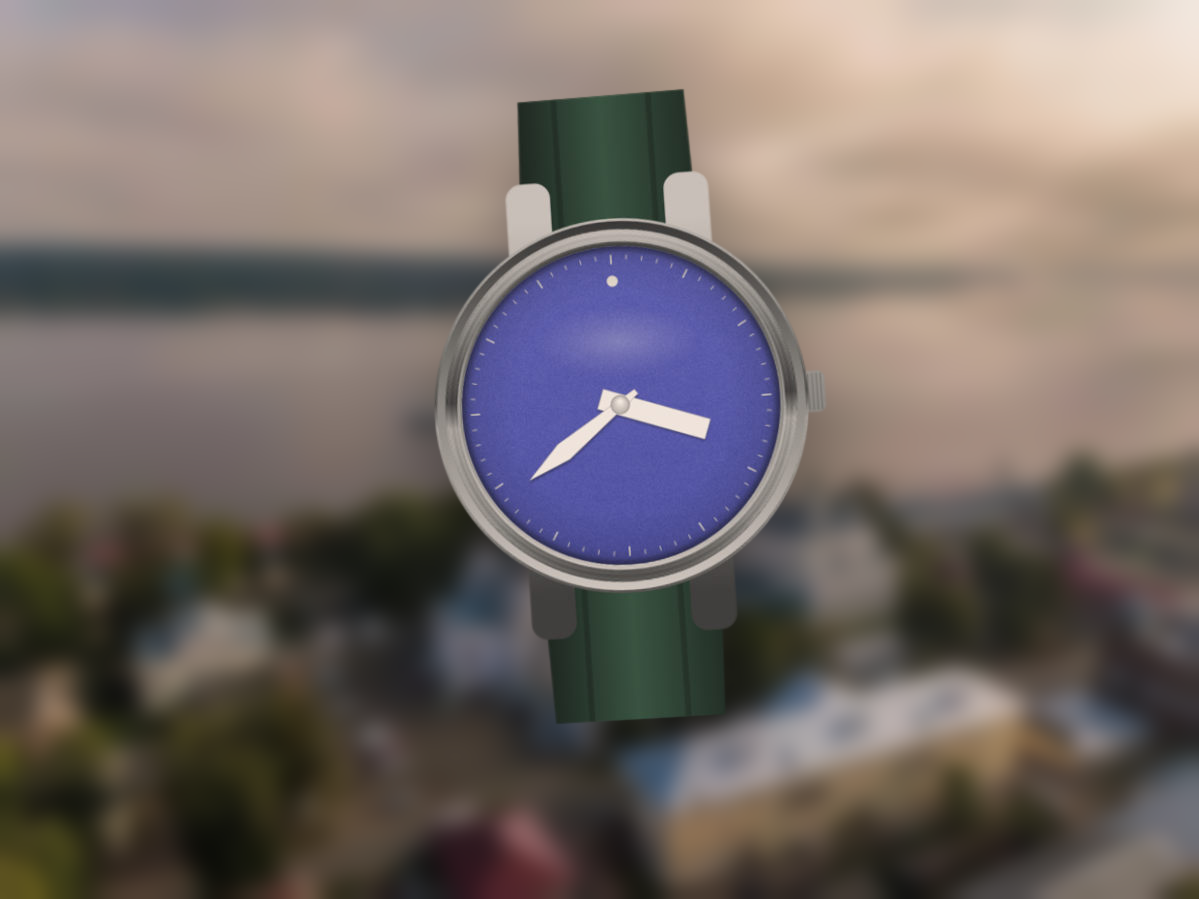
3:39
